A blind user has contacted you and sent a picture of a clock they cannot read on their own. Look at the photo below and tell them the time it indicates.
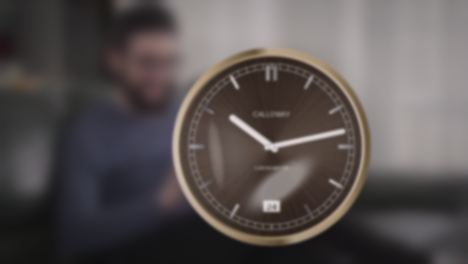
10:13
